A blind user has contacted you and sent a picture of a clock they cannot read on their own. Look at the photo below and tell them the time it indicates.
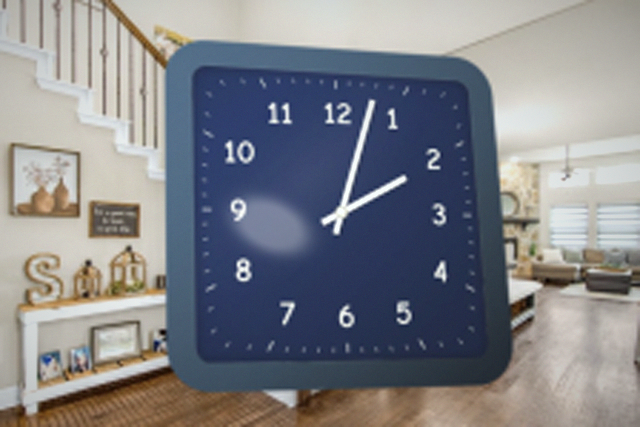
2:03
